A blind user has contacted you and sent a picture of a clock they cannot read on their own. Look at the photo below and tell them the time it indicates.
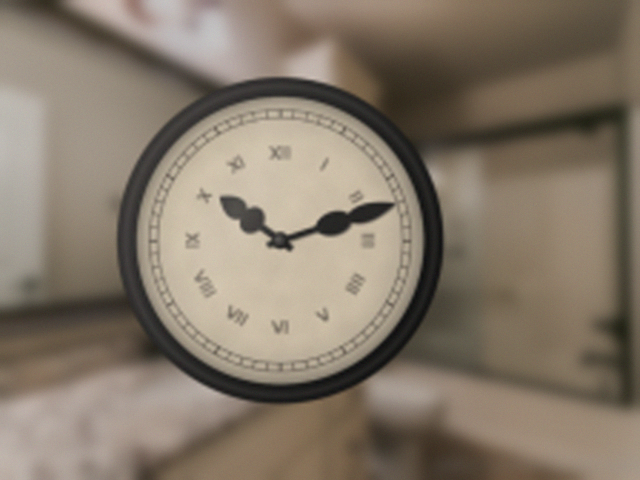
10:12
